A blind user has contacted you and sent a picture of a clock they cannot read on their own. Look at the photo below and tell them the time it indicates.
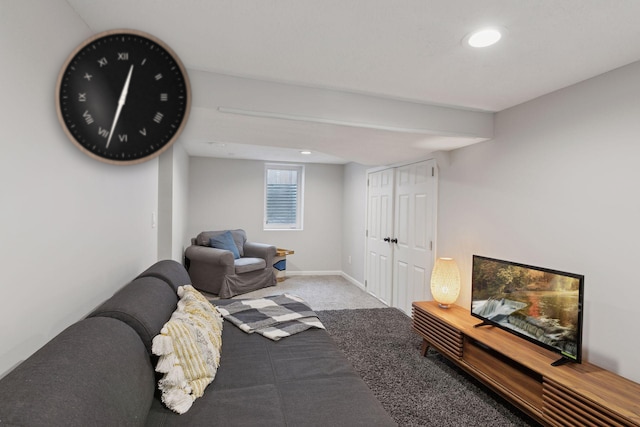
12:33
